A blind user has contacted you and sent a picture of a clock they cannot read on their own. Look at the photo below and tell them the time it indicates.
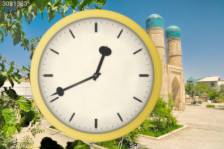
12:41
